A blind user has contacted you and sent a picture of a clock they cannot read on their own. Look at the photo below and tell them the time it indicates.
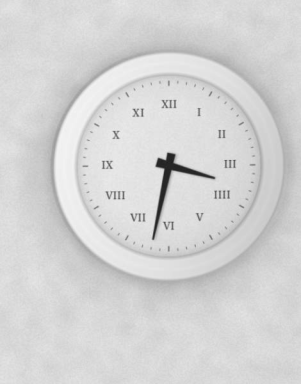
3:32
